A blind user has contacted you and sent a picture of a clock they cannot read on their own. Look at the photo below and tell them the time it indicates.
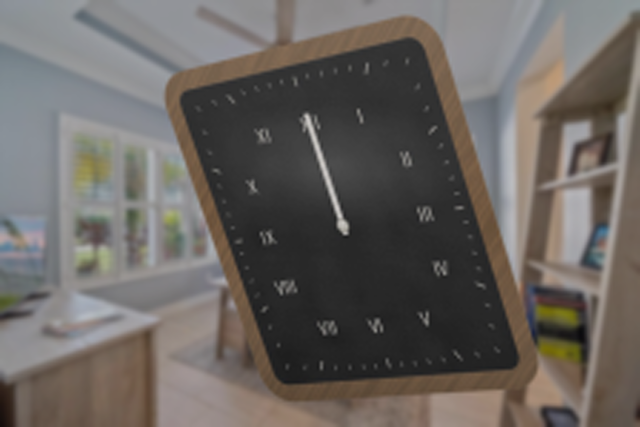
12:00
